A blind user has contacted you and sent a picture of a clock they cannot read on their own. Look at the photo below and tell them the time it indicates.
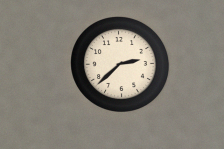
2:38
